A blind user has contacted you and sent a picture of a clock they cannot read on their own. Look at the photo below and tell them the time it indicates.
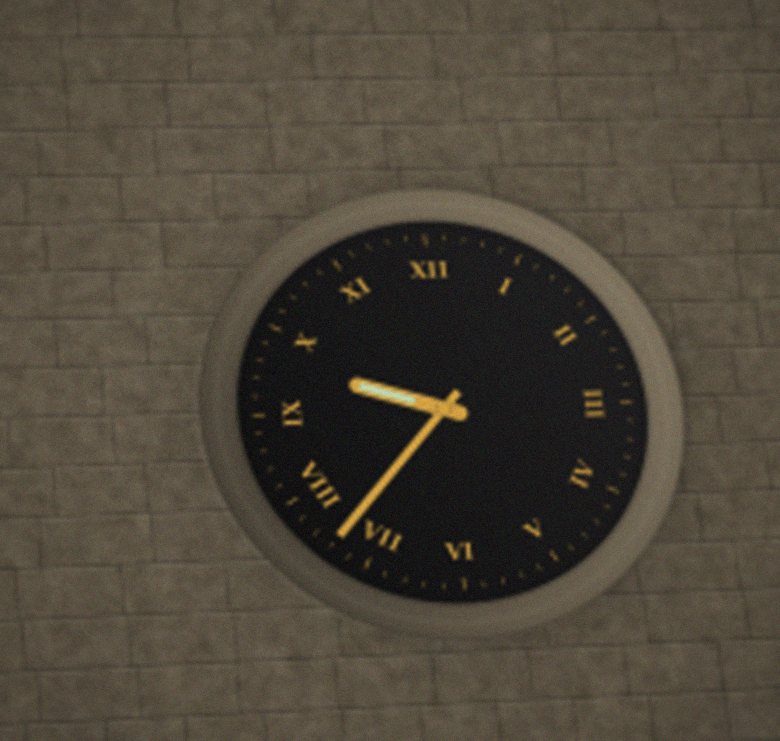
9:37
